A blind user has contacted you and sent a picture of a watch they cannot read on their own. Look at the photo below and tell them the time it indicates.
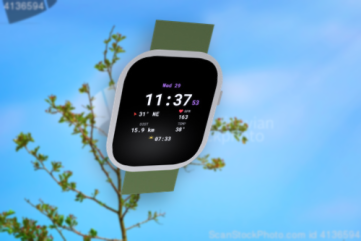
11:37
